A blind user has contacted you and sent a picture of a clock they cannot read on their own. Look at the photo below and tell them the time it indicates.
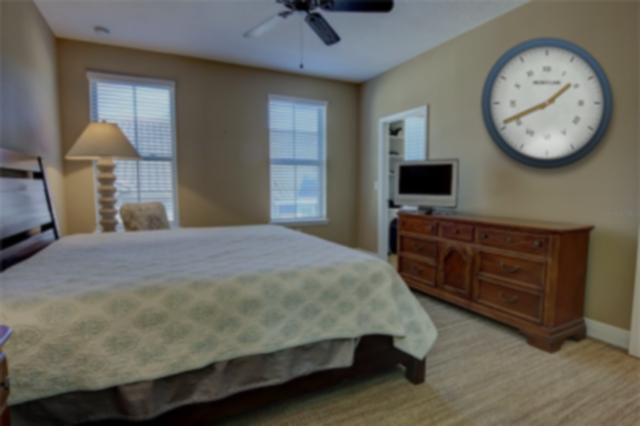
1:41
